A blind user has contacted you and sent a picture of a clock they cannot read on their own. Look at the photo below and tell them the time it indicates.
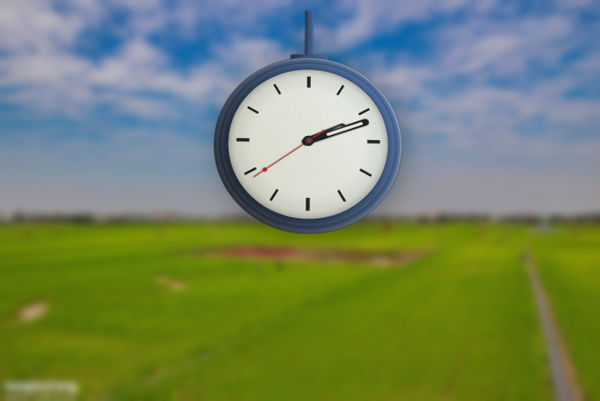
2:11:39
